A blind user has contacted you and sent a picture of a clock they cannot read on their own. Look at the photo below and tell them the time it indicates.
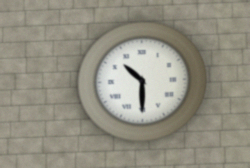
10:30
